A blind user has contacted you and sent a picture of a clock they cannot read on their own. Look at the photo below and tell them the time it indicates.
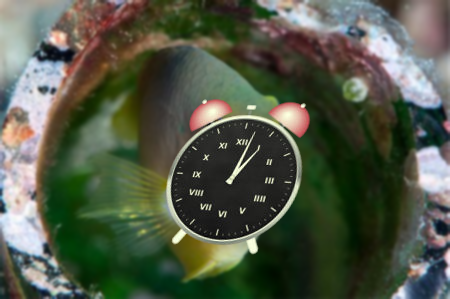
1:02
